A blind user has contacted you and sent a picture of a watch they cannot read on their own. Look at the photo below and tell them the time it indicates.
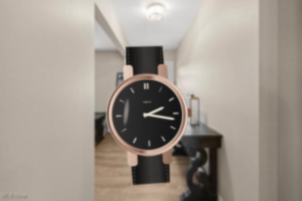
2:17
